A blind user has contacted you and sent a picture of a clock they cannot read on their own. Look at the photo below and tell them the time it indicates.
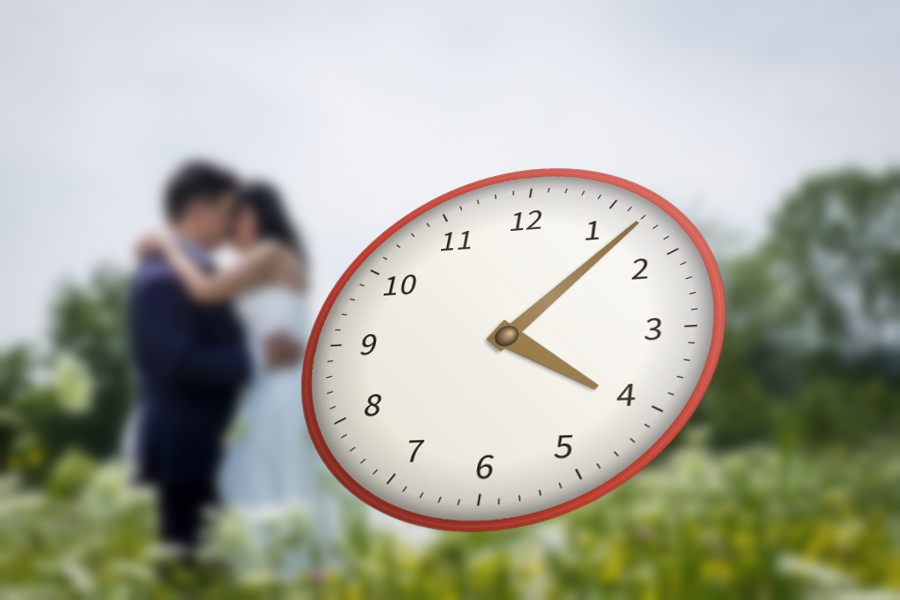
4:07
